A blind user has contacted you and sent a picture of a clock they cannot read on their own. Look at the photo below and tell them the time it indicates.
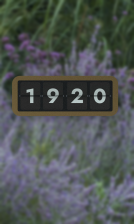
19:20
